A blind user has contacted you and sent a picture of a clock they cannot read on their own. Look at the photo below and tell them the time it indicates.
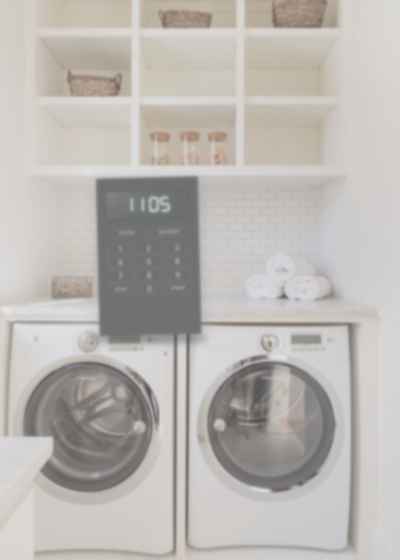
11:05
